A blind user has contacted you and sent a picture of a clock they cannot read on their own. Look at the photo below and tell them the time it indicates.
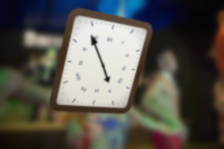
4:54
